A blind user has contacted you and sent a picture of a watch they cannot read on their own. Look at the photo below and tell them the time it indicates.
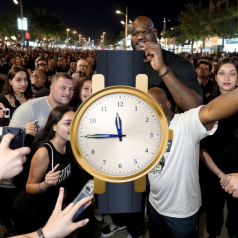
11:45
